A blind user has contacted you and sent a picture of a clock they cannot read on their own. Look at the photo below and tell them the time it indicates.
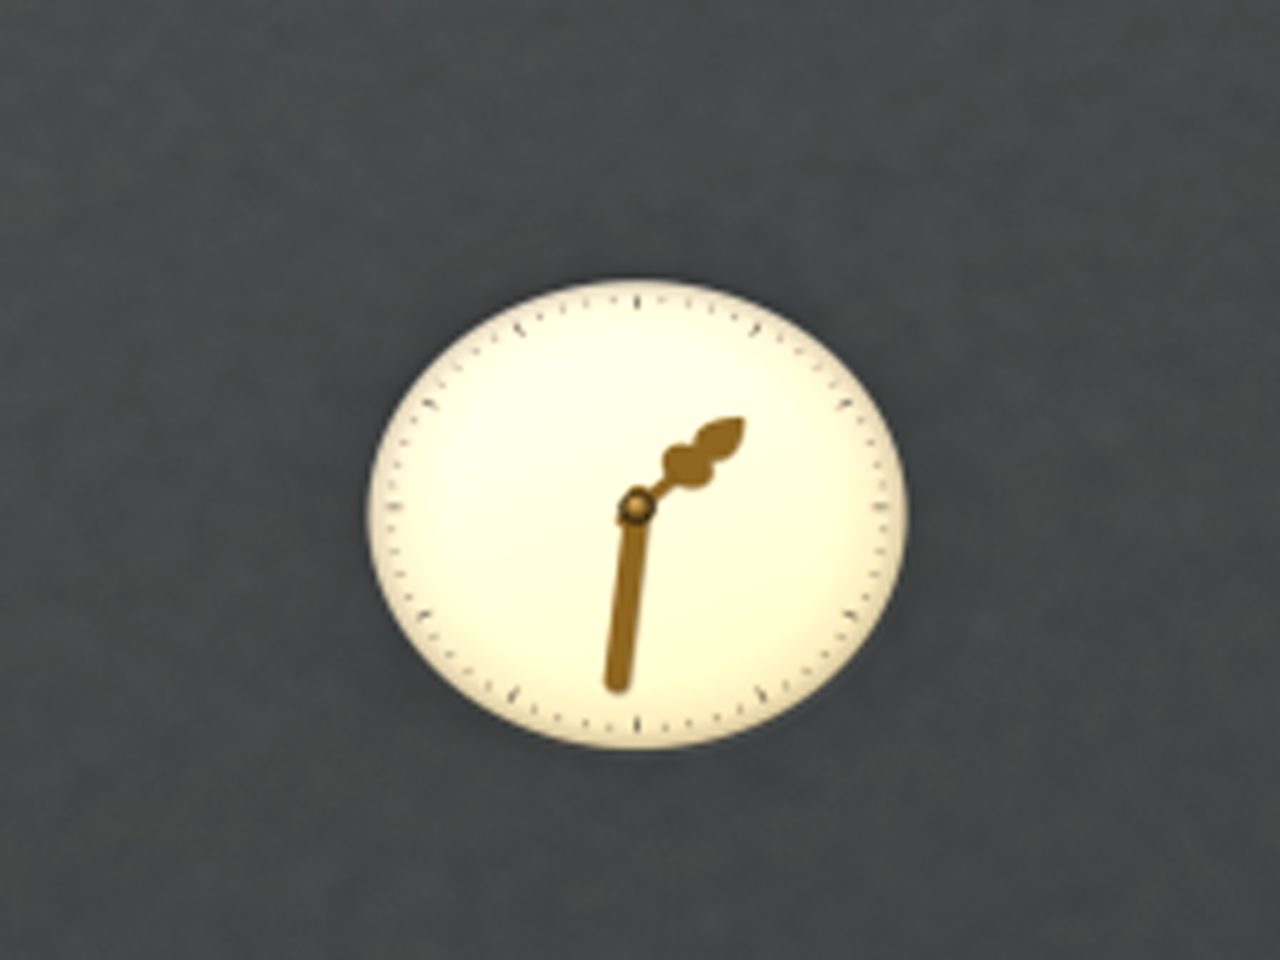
1:31
